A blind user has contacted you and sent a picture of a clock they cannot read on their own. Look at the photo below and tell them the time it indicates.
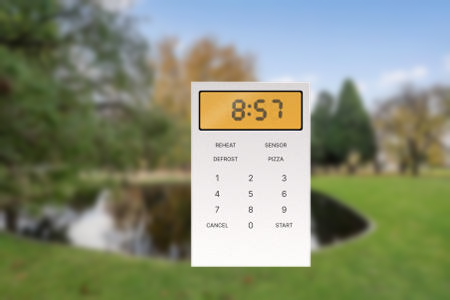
8:57
